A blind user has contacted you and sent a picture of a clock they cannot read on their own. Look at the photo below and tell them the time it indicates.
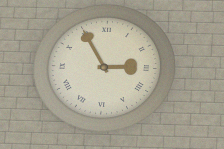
2:55
